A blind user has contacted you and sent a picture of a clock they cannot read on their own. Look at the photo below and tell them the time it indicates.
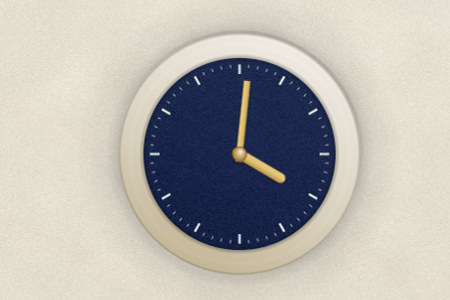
4:01
